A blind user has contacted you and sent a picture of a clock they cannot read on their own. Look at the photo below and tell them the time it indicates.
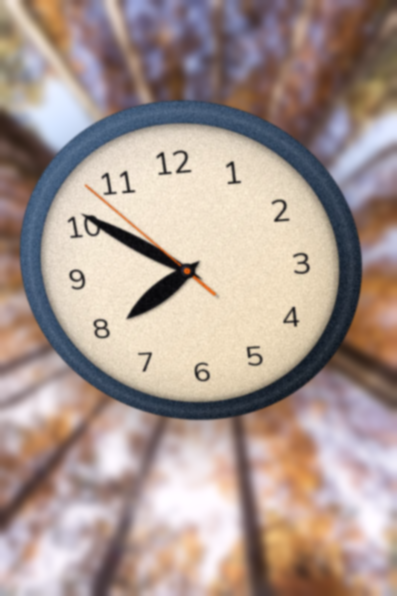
7:50:53
